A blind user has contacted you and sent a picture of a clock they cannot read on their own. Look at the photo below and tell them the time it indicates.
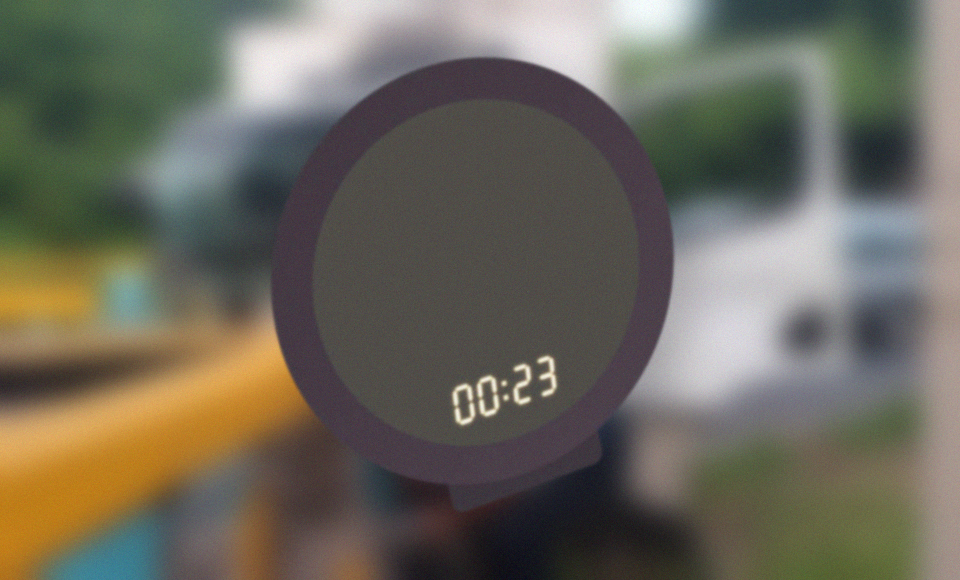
0:23
